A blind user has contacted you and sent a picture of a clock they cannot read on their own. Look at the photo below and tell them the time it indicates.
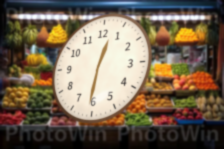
12:31
